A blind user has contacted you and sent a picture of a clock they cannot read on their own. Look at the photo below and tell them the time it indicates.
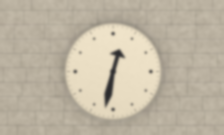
12:32
